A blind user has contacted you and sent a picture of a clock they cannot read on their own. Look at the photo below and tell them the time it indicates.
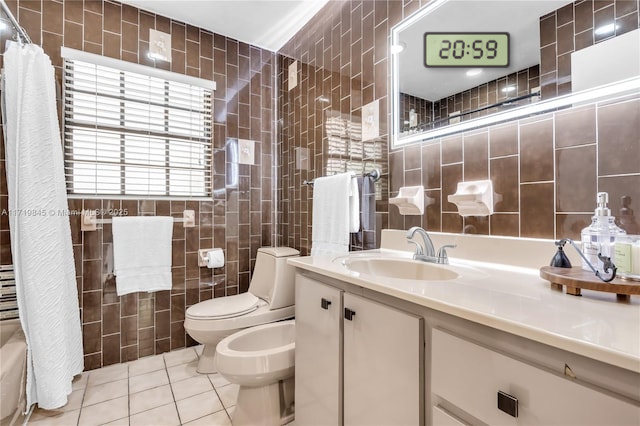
20:59
